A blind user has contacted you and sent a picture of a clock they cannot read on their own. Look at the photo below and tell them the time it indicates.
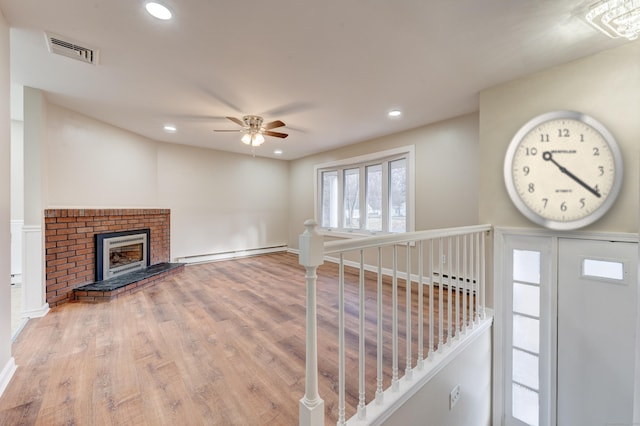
10:21
